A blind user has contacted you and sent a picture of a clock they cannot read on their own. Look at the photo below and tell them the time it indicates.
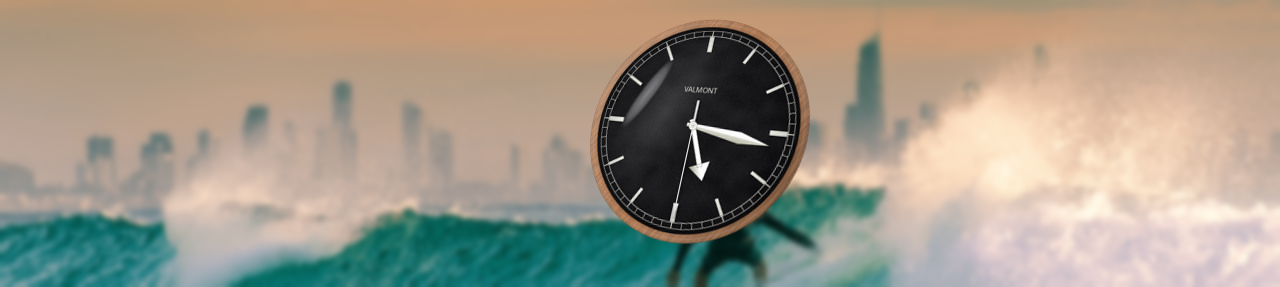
5:16:30
